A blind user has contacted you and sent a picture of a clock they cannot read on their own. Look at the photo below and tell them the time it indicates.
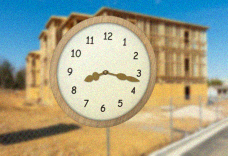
8:17
